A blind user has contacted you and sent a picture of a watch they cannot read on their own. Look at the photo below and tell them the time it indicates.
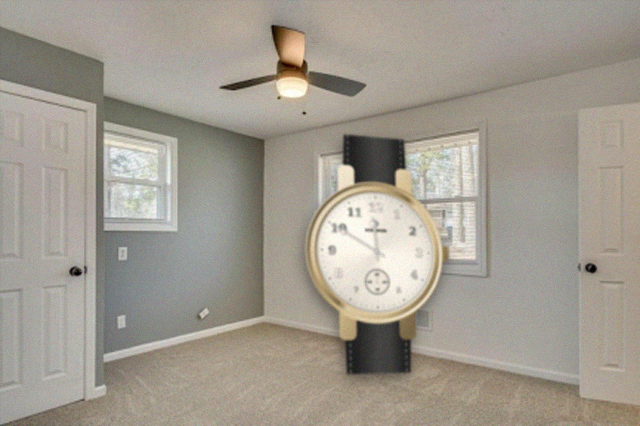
11:50
